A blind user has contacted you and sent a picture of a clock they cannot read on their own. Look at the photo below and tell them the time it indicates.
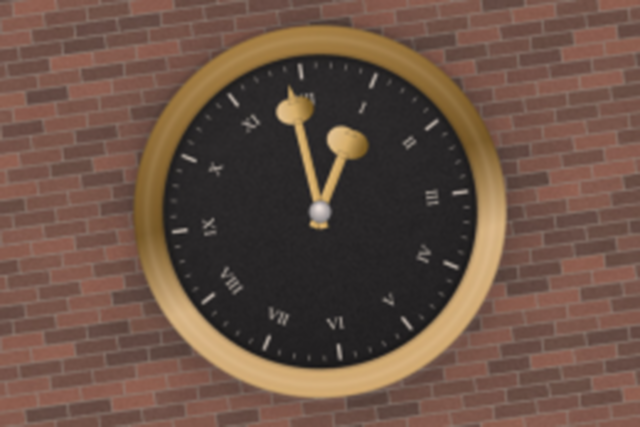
12:59
